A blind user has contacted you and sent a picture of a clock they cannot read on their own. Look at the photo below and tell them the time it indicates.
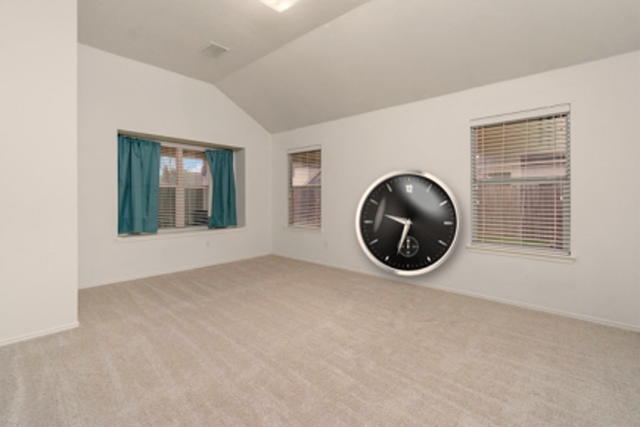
9:33
